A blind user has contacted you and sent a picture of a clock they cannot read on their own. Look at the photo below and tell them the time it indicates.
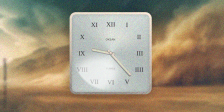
9:23
